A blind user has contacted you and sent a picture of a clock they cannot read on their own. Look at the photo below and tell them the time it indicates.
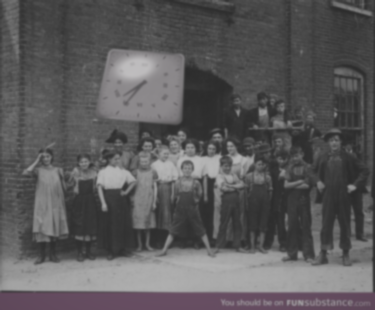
7:35
